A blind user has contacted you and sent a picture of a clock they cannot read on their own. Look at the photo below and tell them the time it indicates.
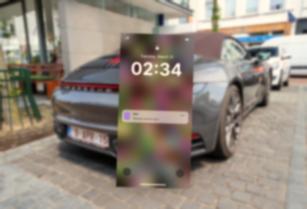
2:34
